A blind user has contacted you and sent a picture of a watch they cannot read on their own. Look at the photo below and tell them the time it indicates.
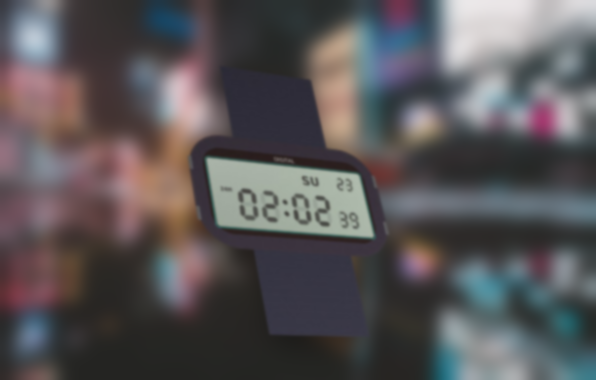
2:02:39
